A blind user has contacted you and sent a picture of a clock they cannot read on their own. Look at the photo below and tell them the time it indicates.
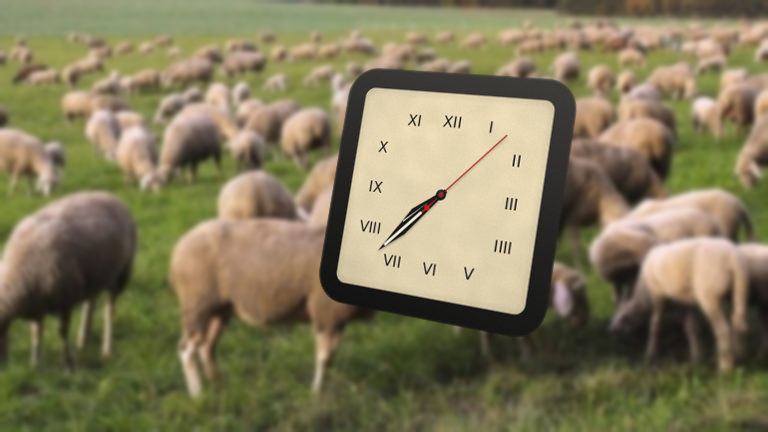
7:37:07
